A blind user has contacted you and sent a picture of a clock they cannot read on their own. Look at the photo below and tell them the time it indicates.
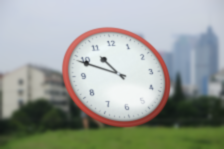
10:49
